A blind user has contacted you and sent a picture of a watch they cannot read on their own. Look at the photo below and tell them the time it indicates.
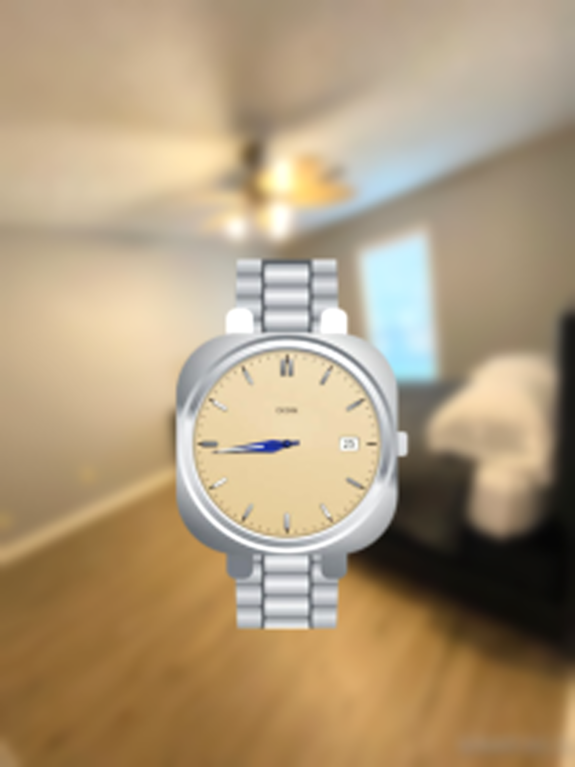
8:44
